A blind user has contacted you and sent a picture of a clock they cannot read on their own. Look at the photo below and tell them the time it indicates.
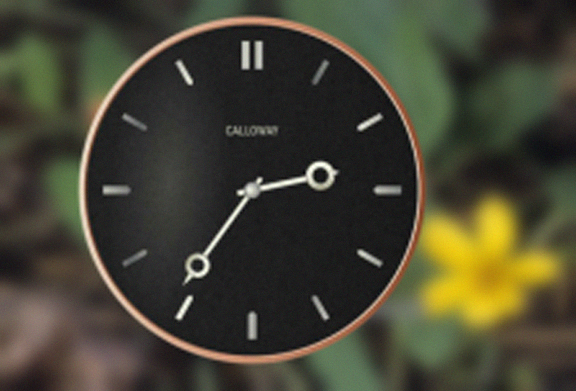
2:36
